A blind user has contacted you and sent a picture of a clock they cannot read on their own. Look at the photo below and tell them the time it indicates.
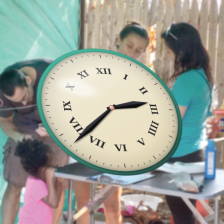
2:38
